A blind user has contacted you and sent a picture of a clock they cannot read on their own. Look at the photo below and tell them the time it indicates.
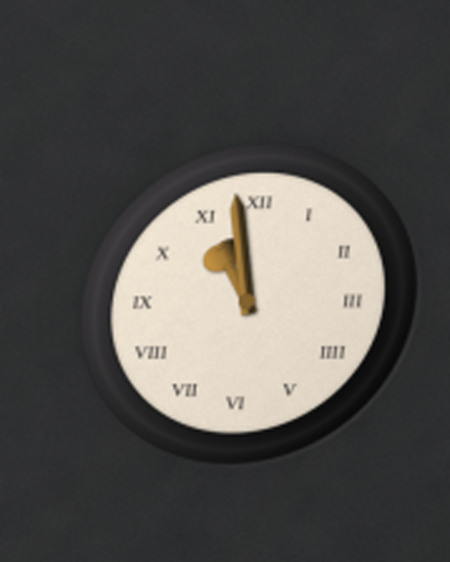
10:58
